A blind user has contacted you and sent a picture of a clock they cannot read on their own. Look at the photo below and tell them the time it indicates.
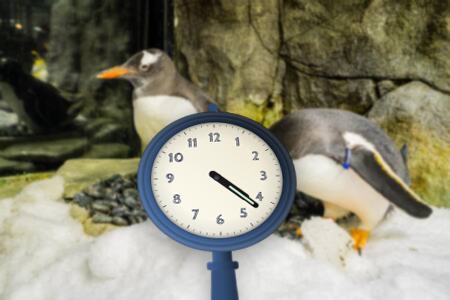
4:22
